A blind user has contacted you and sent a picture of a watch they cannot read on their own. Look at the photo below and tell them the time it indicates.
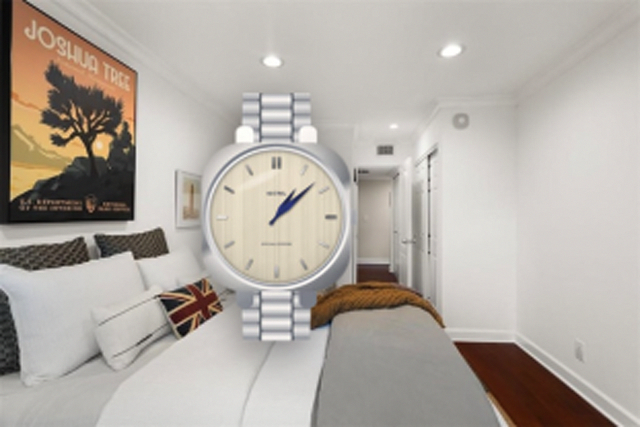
1:08
